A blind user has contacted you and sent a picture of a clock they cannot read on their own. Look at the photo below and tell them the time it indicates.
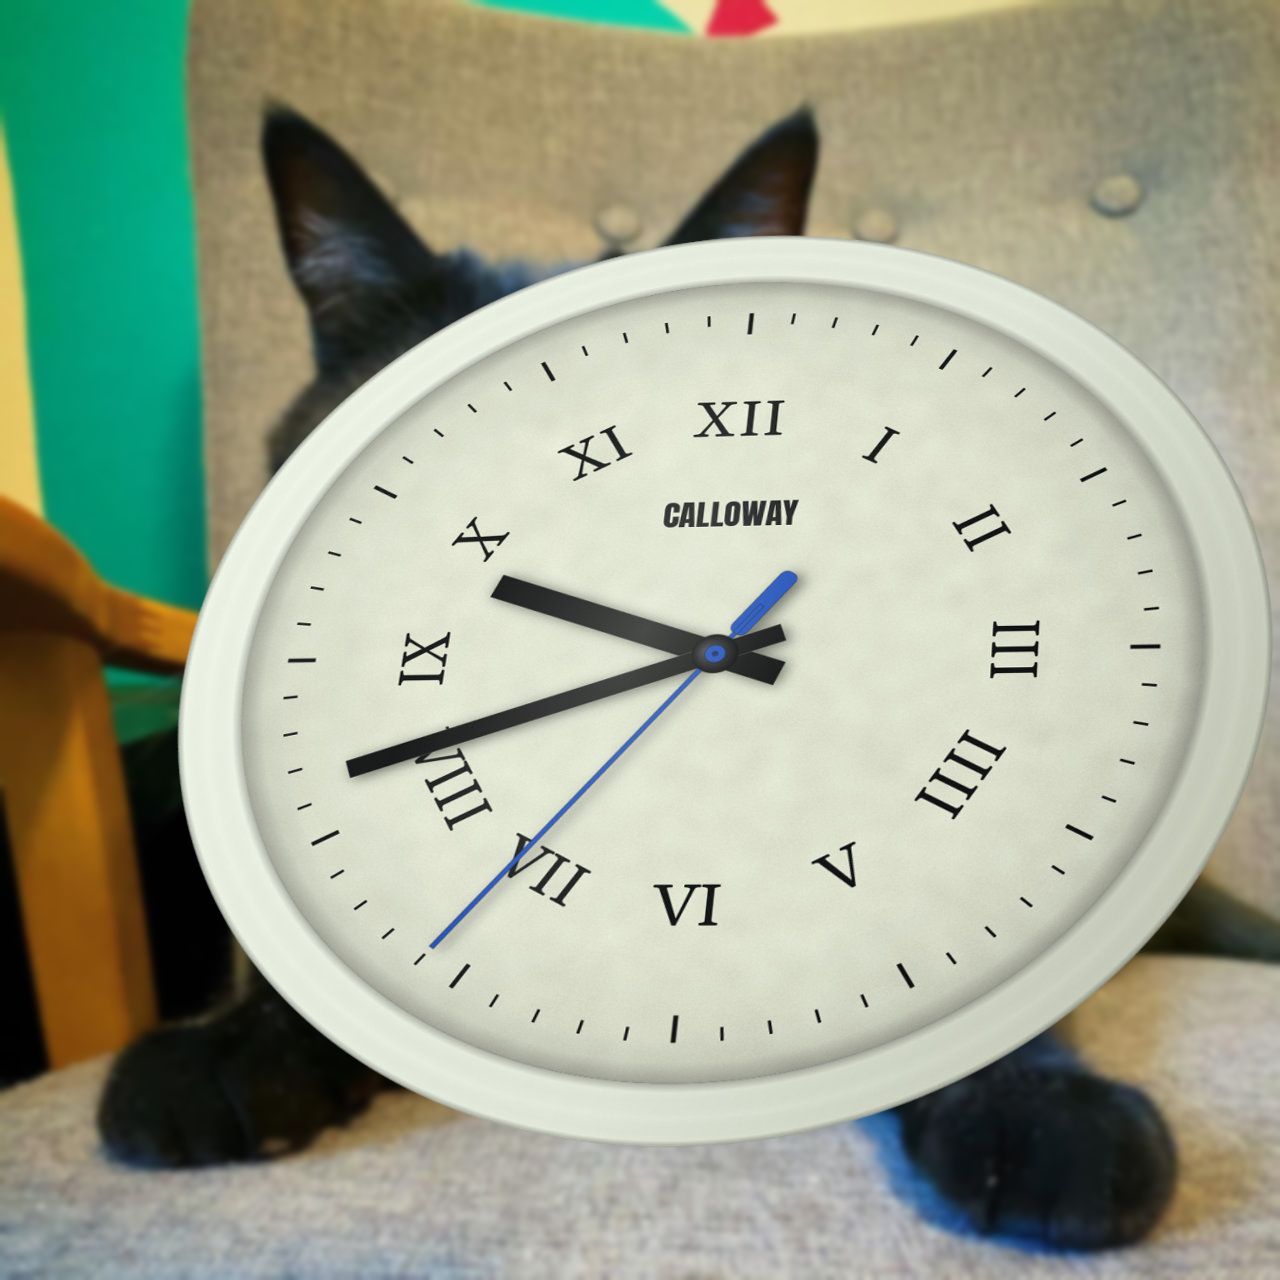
9:41:36
